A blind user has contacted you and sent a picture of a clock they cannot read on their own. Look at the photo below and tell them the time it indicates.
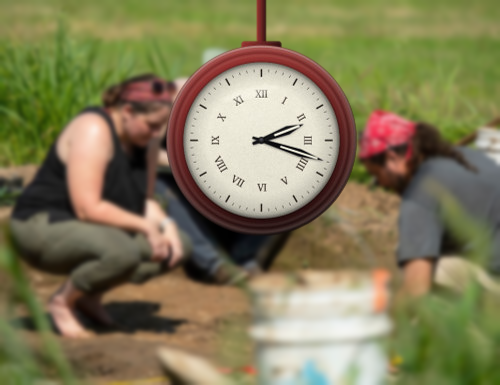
2:18
